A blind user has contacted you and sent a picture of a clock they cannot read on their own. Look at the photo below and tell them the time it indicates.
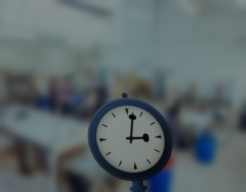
3:02
